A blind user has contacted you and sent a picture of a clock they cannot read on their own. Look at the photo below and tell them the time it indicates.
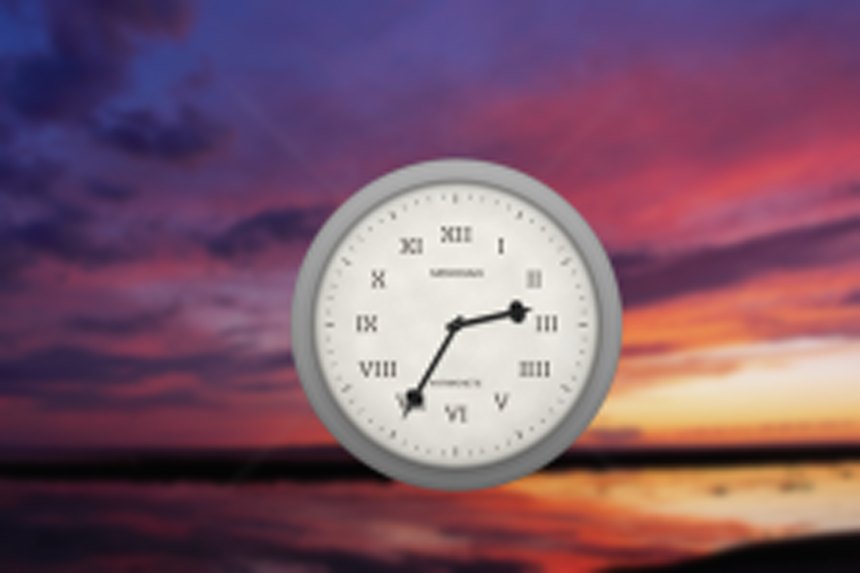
2:35
